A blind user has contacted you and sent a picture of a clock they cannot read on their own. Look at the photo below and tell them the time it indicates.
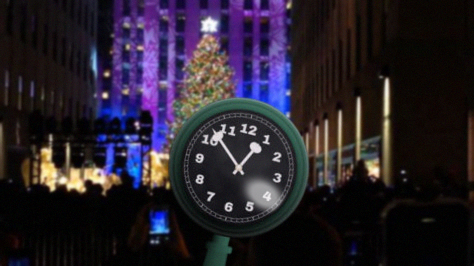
12:52
